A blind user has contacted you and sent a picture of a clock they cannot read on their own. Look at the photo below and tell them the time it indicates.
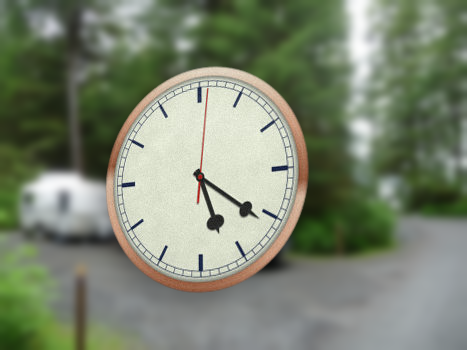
5:21:01
